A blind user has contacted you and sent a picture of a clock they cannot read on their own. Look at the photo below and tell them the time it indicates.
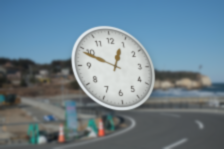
12:49
